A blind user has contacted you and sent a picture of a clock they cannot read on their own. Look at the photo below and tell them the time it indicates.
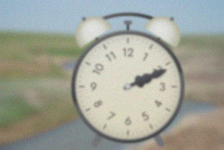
2:11
